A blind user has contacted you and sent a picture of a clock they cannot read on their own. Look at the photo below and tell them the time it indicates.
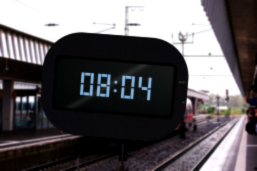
8:04
